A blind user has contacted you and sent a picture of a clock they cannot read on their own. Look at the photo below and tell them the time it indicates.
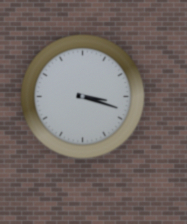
3:18
